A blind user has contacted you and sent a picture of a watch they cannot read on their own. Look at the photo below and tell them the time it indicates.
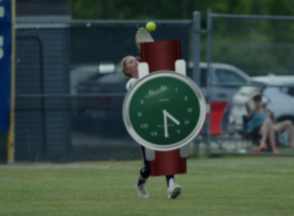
4:30
